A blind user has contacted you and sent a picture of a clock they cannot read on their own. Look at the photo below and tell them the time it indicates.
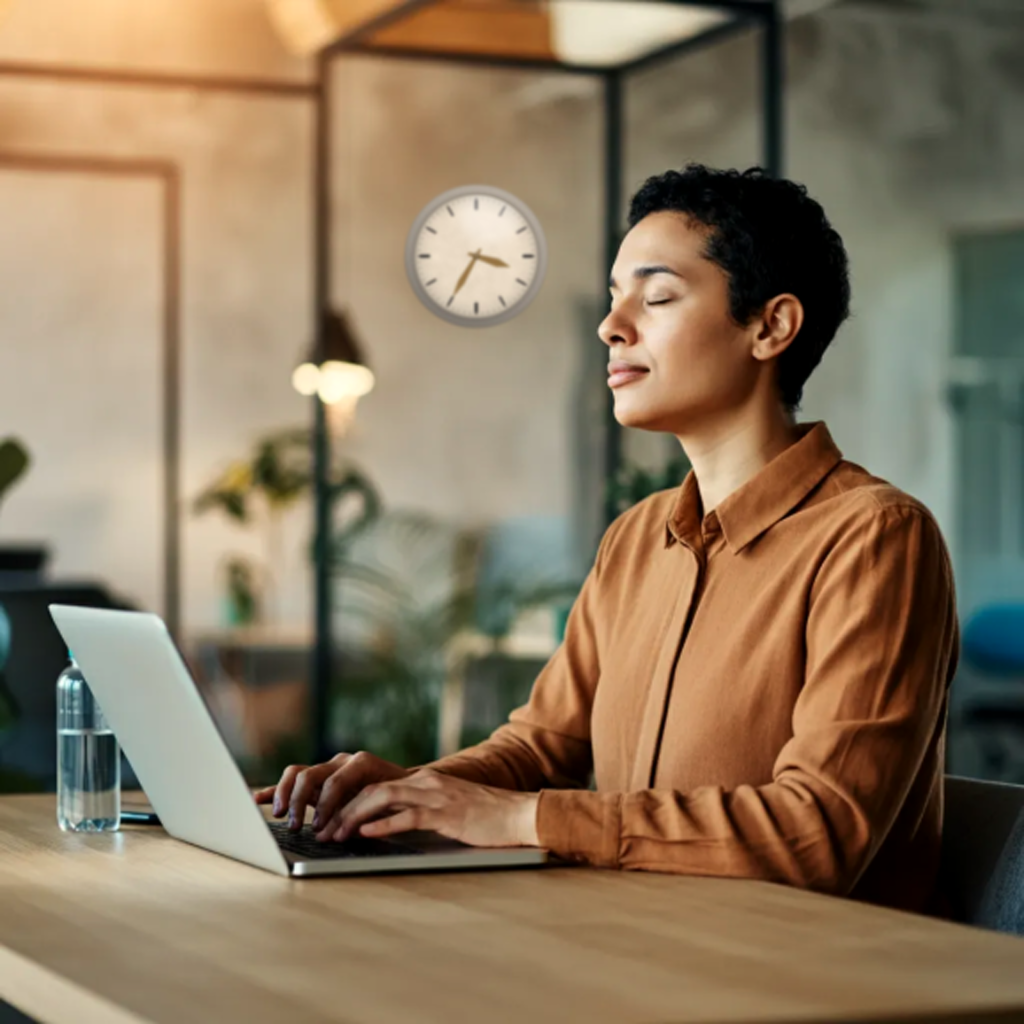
3:35
